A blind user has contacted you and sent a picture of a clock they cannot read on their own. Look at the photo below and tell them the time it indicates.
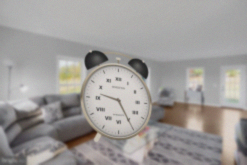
9:25
